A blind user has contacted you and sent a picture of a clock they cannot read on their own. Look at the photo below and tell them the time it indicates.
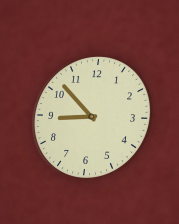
8:52
